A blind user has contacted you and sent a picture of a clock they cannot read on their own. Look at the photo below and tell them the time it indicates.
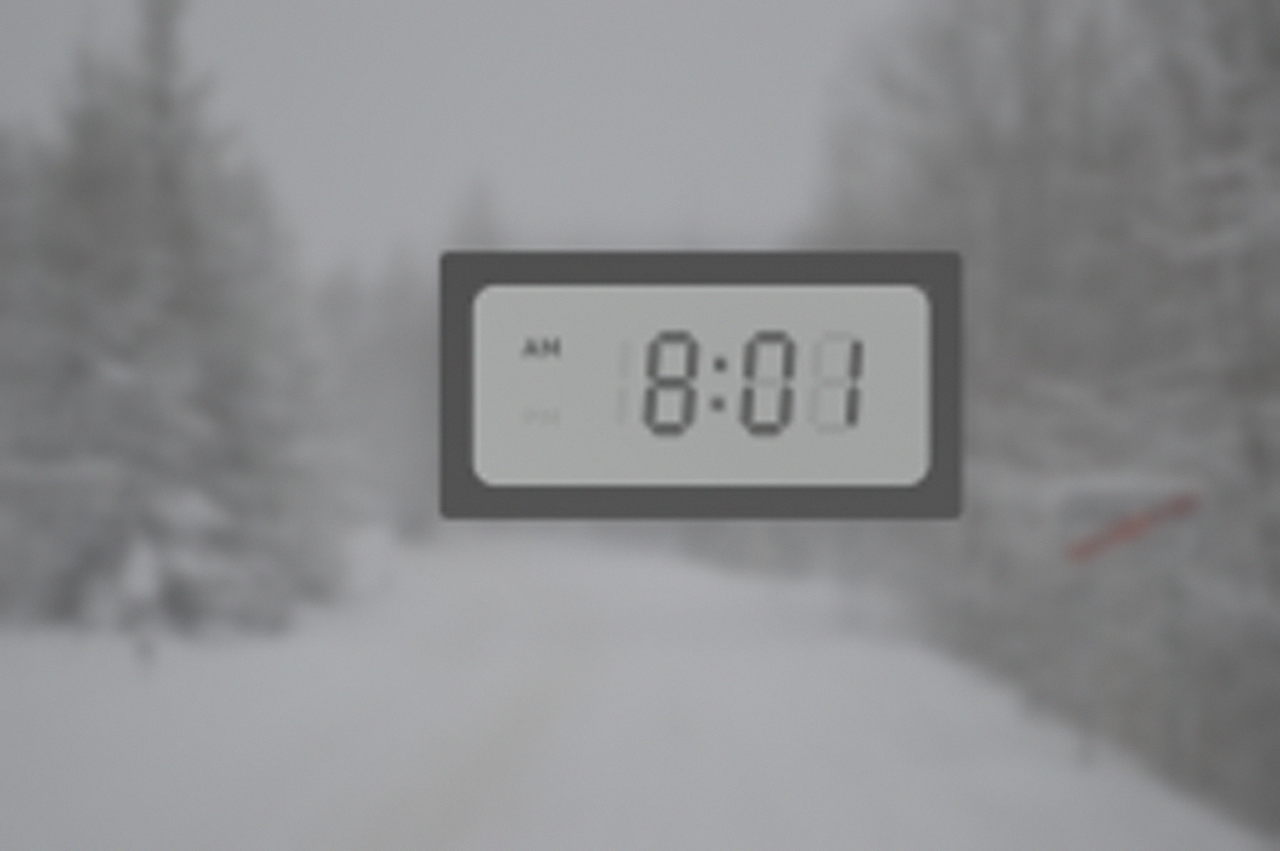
8:01
